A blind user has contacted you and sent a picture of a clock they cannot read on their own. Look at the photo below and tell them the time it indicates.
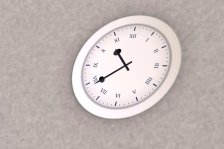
10:39
